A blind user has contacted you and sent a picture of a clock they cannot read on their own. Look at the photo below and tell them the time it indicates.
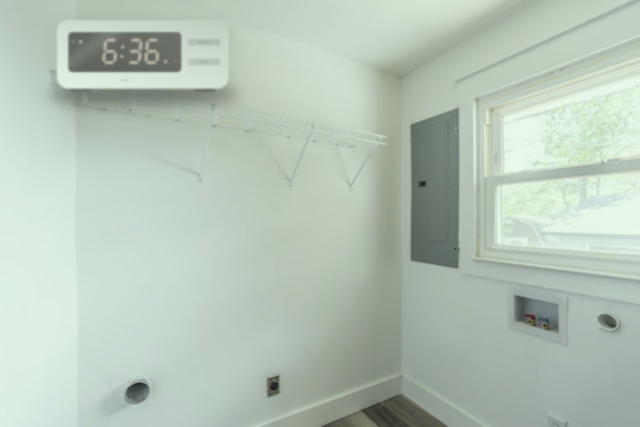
6:36
